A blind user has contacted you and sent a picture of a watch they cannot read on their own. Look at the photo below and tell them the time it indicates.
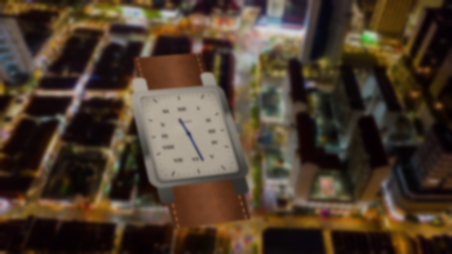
11:28
